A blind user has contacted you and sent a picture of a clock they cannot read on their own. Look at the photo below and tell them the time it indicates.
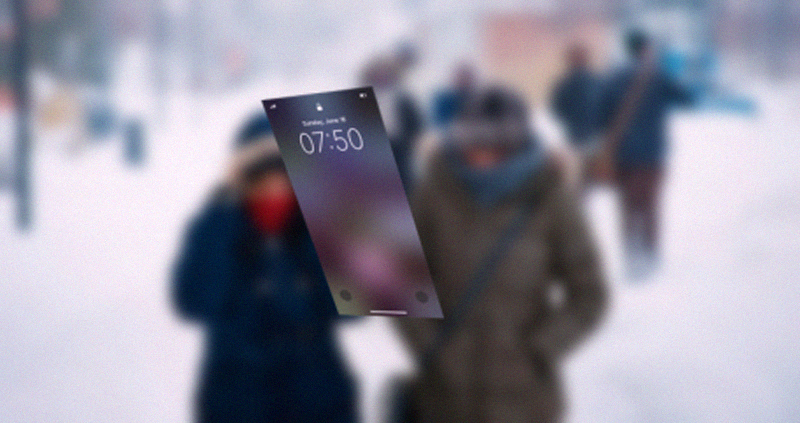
7:50
